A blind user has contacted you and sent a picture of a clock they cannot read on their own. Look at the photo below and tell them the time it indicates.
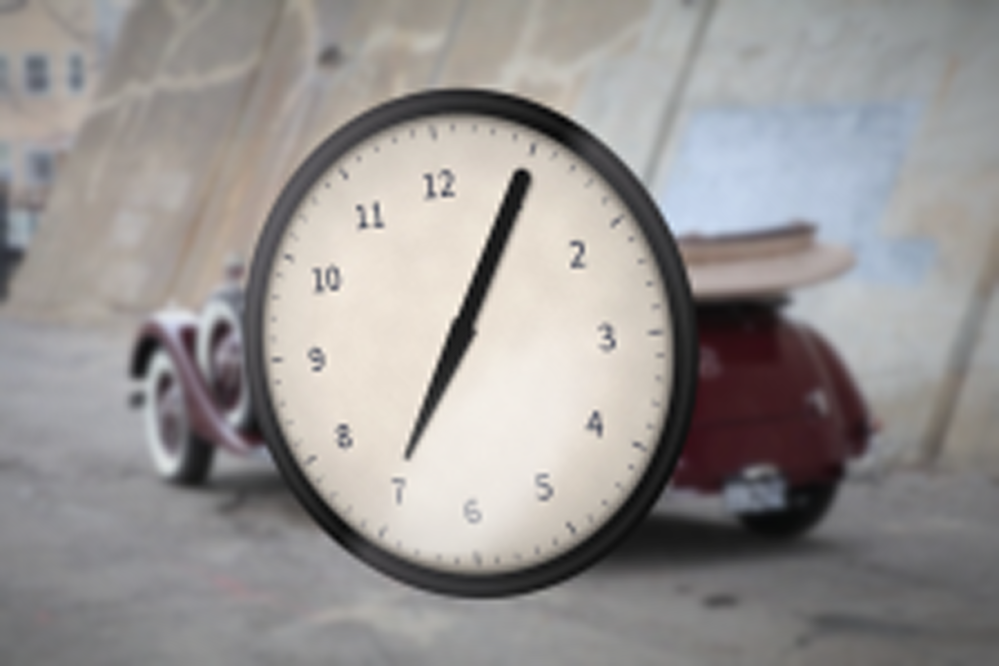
7:05
